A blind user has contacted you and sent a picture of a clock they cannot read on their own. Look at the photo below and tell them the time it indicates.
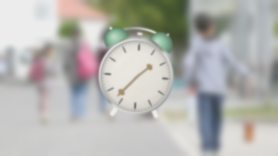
1:37
